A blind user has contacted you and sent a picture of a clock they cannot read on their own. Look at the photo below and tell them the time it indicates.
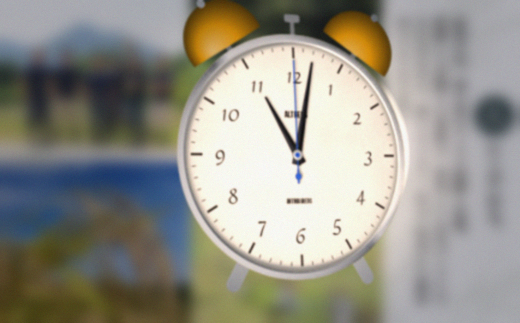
11:02:00
